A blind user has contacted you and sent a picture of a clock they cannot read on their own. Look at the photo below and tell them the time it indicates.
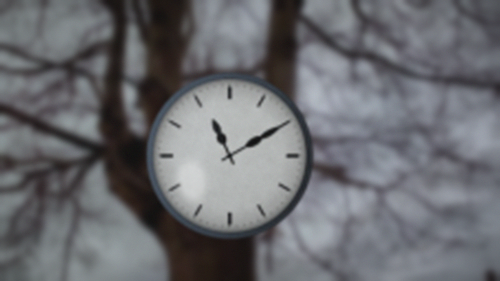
11:10
